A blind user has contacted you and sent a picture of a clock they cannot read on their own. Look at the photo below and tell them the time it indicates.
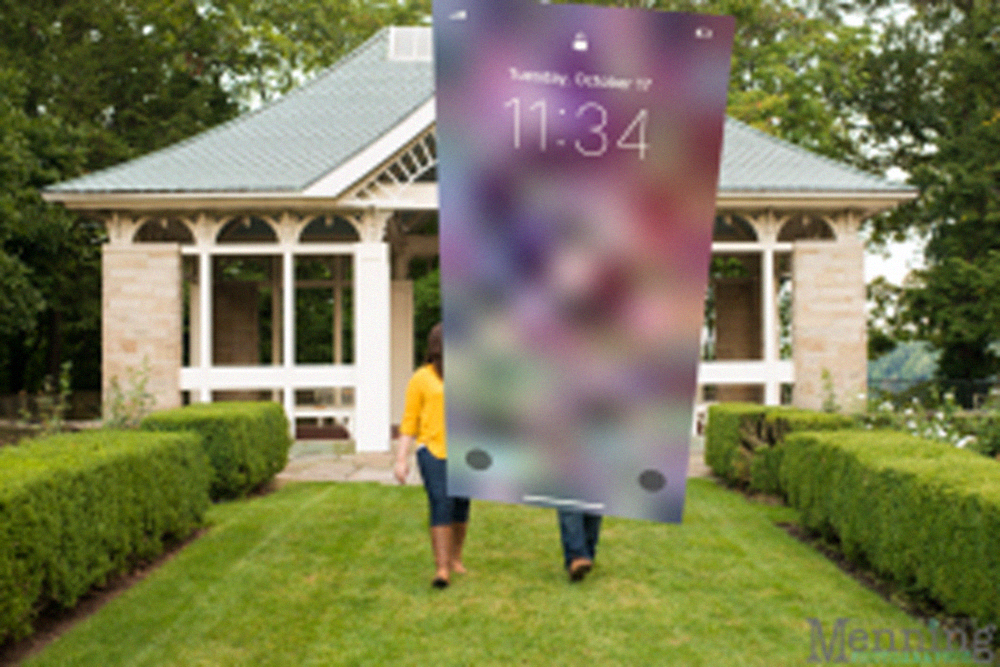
11:34
